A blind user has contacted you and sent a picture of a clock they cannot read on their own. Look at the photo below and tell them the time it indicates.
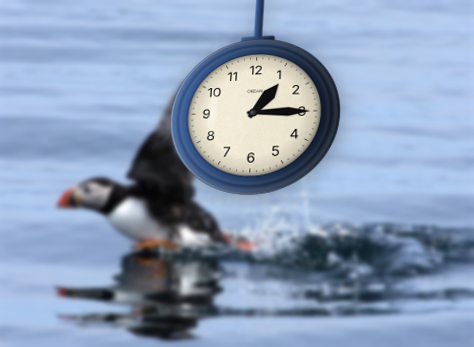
1:15
